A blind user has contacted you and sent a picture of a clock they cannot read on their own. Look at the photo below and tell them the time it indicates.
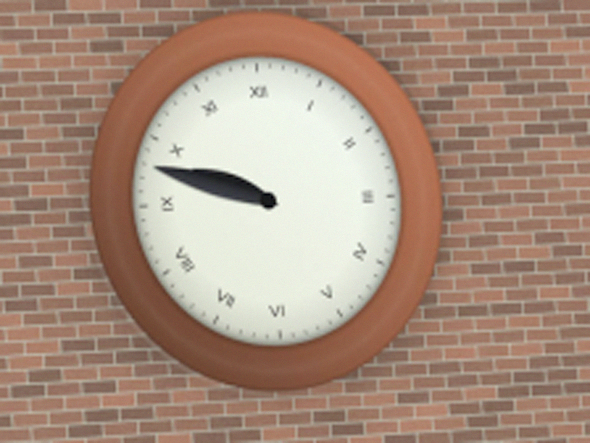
9:48
